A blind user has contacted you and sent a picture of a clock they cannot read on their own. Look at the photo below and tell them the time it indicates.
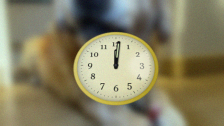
12:01
